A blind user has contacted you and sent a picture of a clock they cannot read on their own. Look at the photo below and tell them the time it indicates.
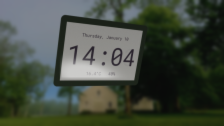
14:04
